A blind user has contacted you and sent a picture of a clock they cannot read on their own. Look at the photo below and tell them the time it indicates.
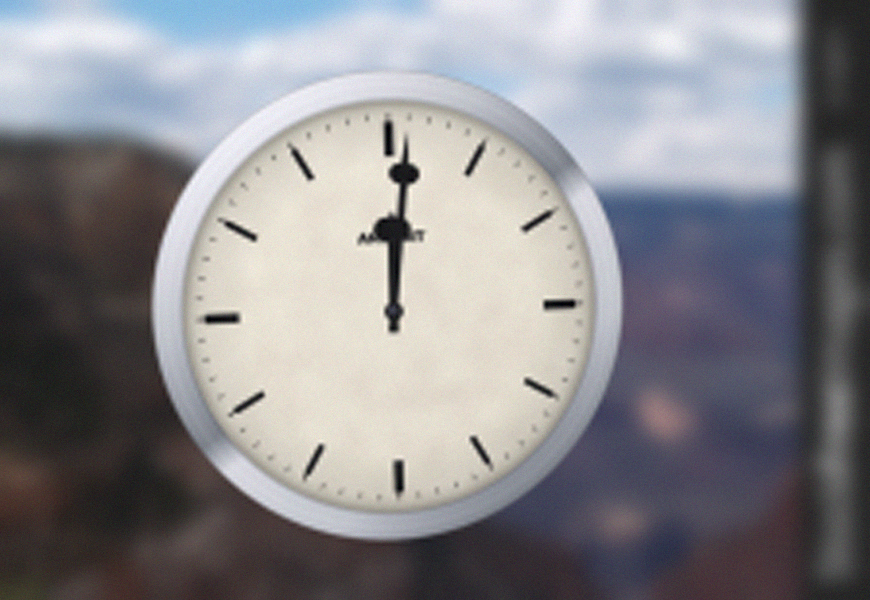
12:01
